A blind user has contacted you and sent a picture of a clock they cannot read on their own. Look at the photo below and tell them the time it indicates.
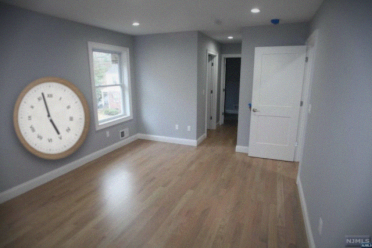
4:57
